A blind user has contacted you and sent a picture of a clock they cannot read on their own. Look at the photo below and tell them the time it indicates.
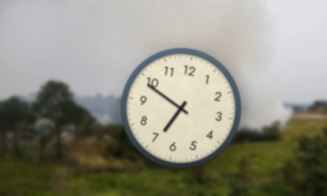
6:49
